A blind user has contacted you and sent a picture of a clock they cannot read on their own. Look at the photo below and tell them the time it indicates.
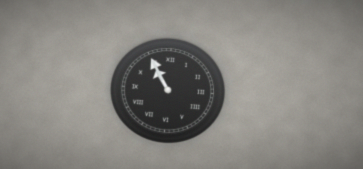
10:55
